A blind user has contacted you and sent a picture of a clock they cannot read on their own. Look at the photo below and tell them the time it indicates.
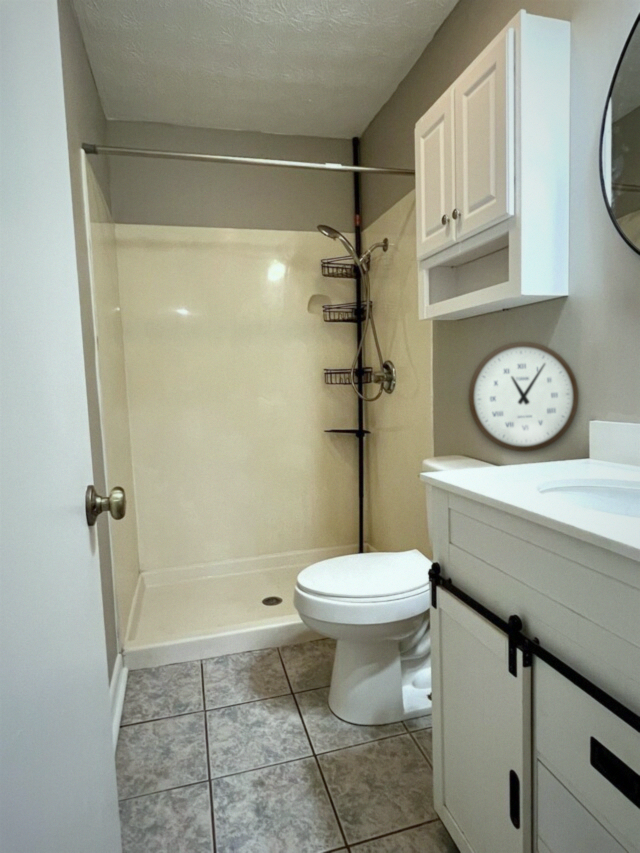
11:06
